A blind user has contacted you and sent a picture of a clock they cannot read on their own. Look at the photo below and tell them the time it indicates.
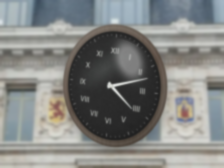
4:12
